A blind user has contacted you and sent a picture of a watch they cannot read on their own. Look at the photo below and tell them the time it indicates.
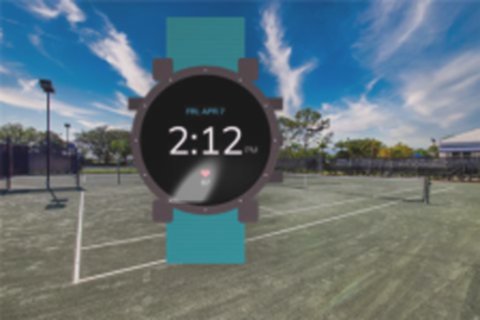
2:12
